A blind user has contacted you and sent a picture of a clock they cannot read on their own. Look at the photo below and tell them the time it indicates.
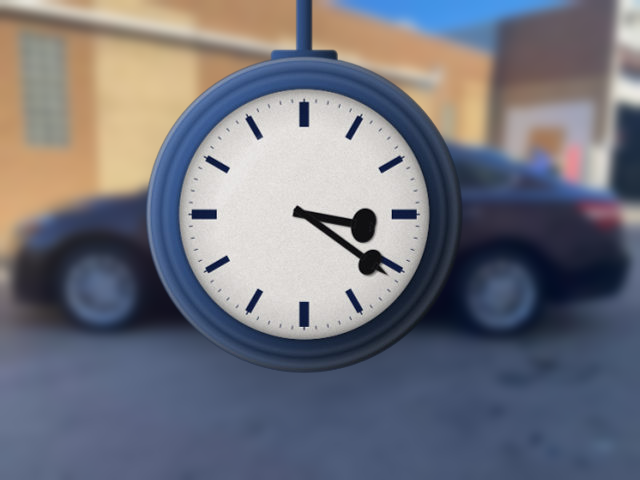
3:21
